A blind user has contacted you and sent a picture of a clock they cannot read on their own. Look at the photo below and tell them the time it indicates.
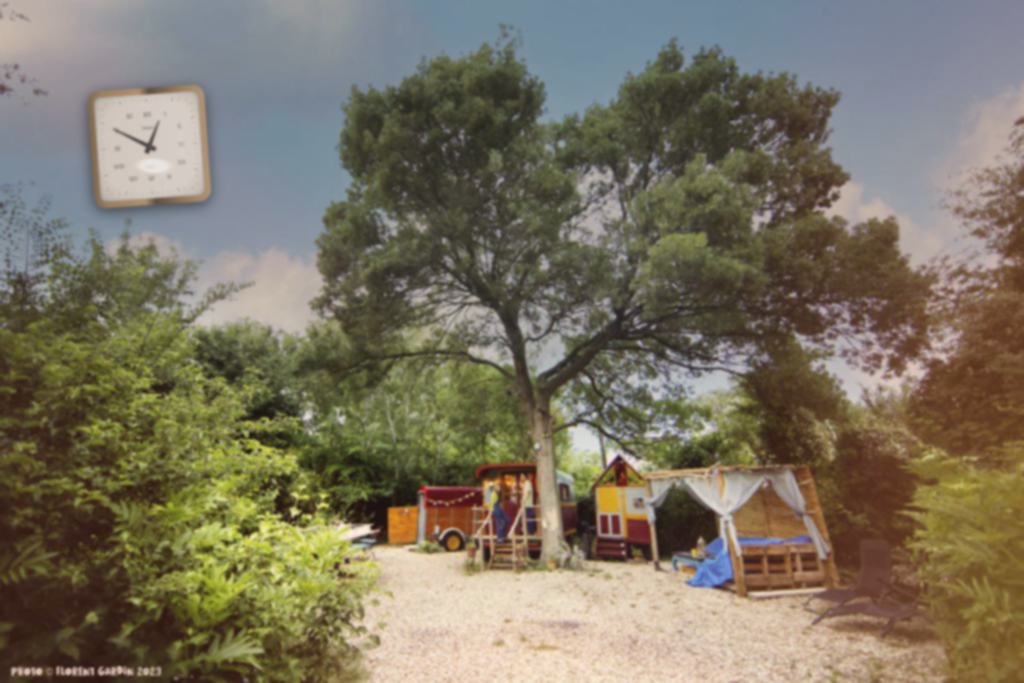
12:50
